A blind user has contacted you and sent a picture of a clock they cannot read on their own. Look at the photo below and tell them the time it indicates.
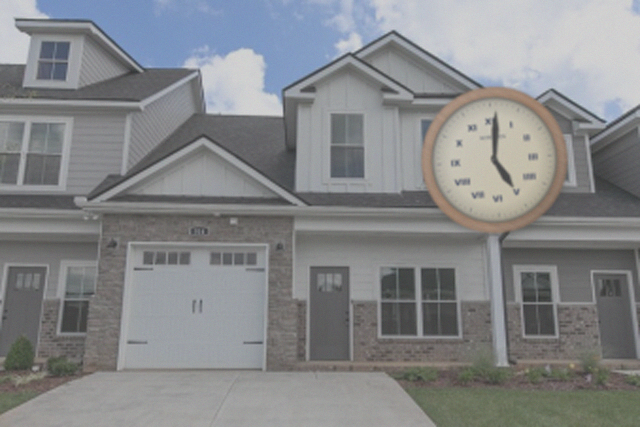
5:01
